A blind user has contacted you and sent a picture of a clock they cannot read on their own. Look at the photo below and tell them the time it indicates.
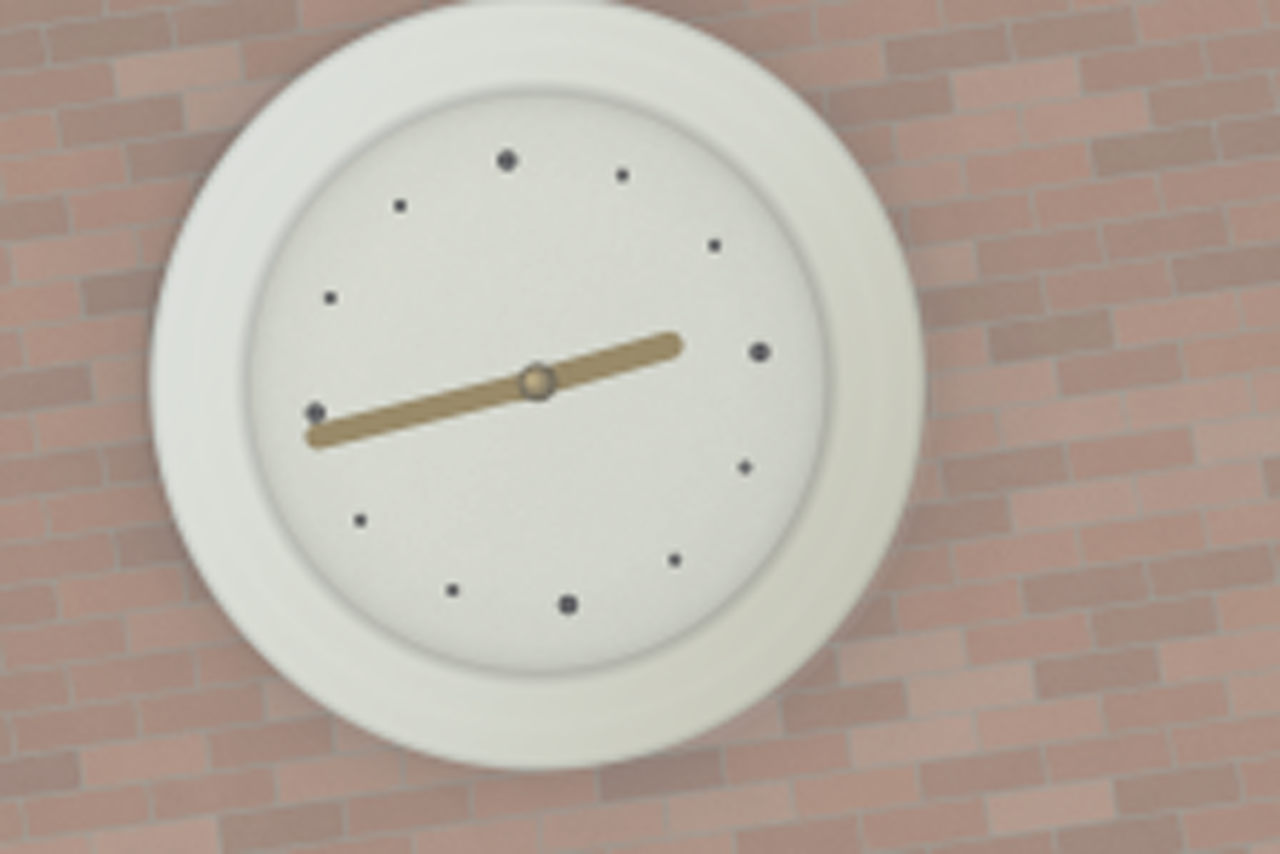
2:44
